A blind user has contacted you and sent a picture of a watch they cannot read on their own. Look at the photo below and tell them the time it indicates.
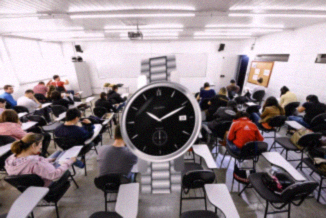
10:11
